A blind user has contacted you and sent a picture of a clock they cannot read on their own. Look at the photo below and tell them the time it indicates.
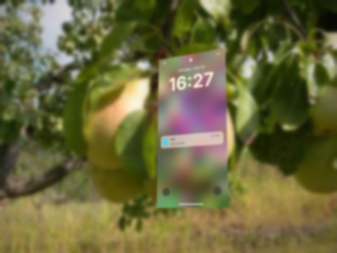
16:27
